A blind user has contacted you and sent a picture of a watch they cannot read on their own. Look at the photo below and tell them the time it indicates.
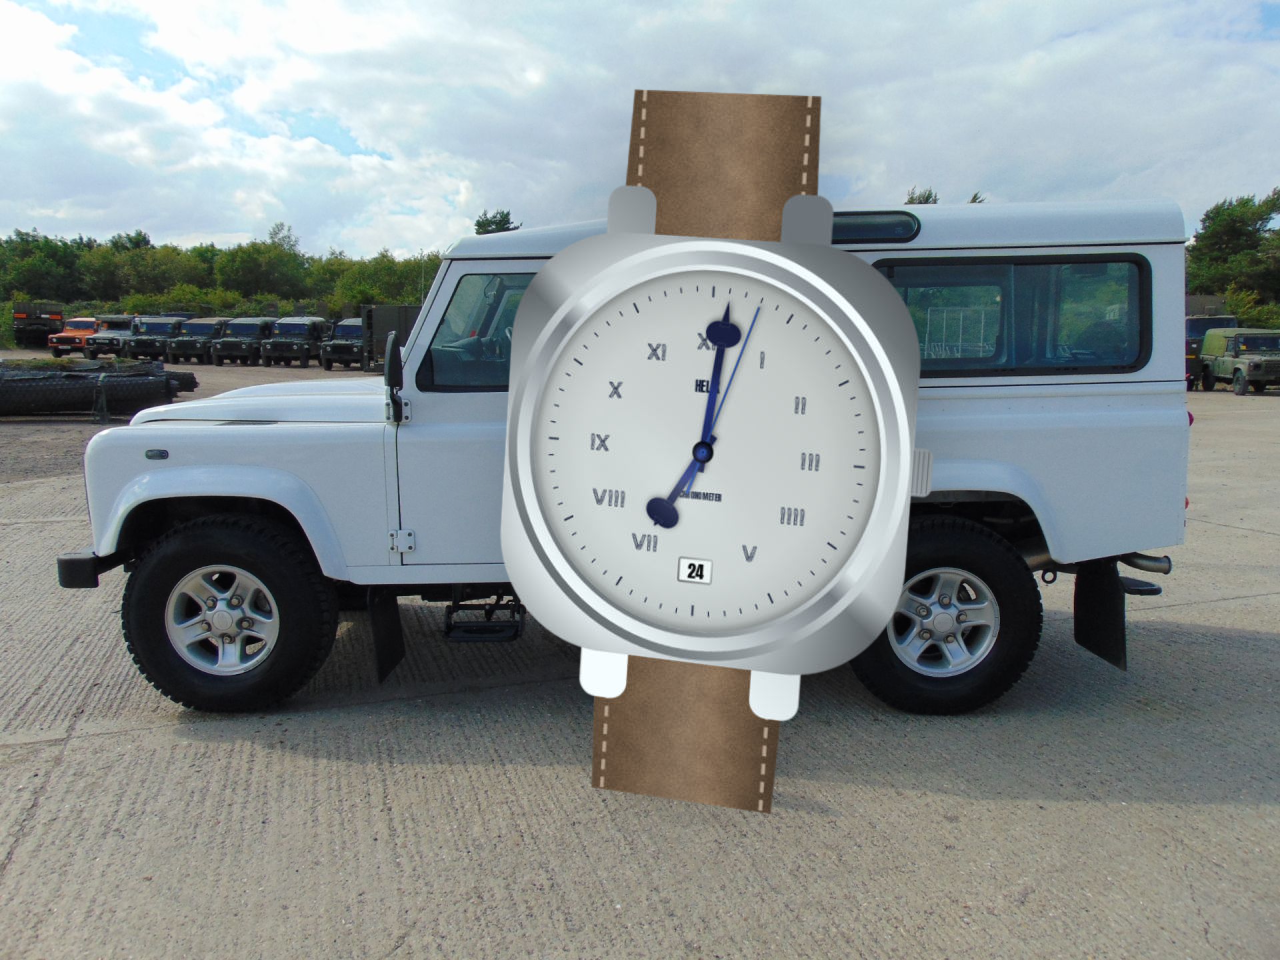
7:01:03
